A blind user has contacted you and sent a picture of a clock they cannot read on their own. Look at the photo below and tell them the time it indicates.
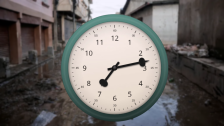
7:13
